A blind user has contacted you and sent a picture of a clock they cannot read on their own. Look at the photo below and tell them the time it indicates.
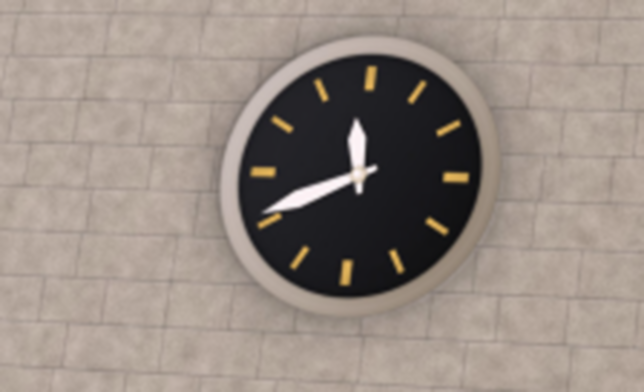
11:41
